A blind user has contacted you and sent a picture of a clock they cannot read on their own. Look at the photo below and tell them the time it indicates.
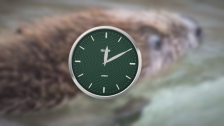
12:10
